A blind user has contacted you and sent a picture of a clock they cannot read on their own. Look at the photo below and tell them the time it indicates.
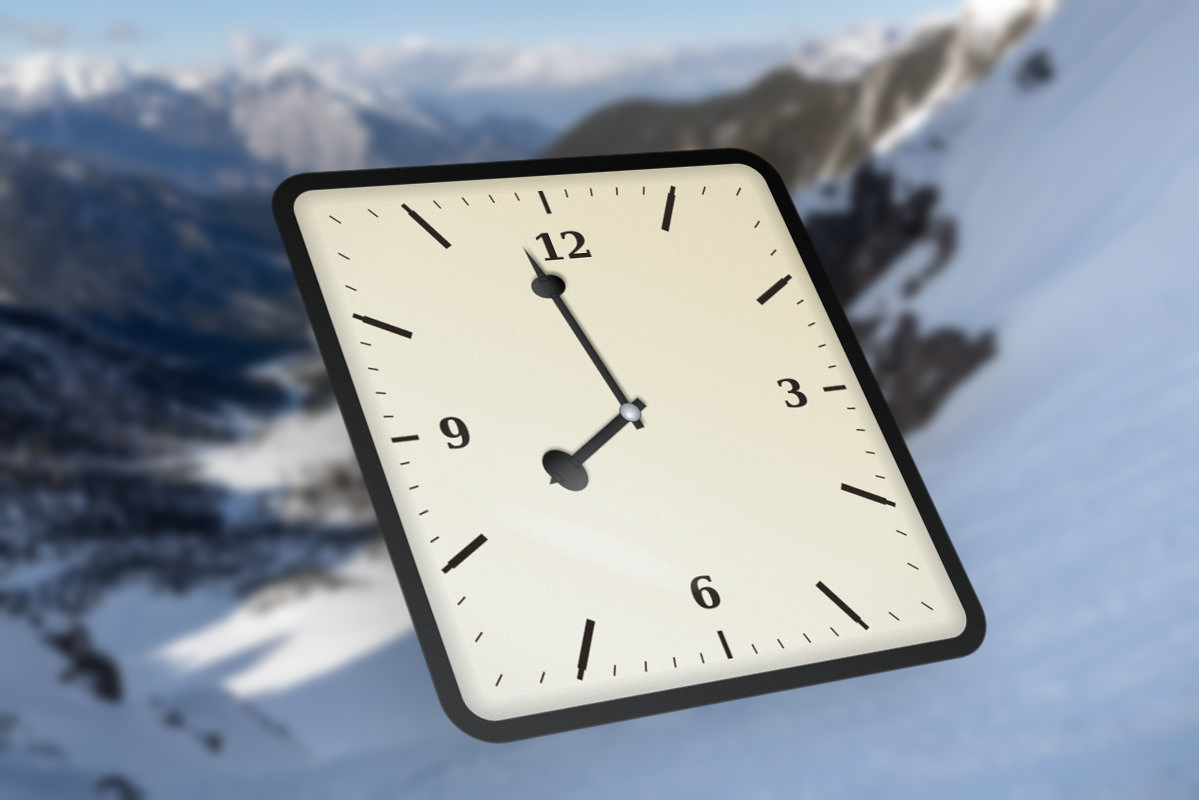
7:58
